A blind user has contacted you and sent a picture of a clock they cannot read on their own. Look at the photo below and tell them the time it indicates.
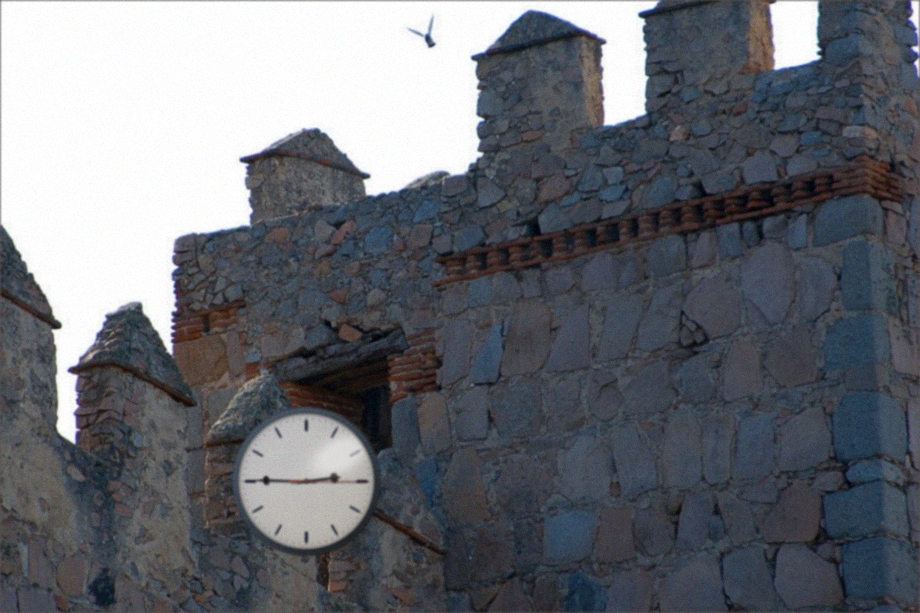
2:45:15
